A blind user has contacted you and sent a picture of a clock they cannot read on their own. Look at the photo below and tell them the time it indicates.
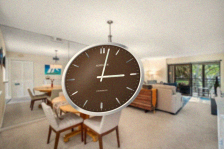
3:02
